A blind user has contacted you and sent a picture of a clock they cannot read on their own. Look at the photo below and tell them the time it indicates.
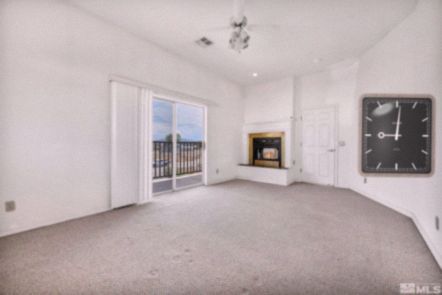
9:01
